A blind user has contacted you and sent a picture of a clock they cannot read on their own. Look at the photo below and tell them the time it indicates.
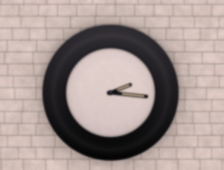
2:16
